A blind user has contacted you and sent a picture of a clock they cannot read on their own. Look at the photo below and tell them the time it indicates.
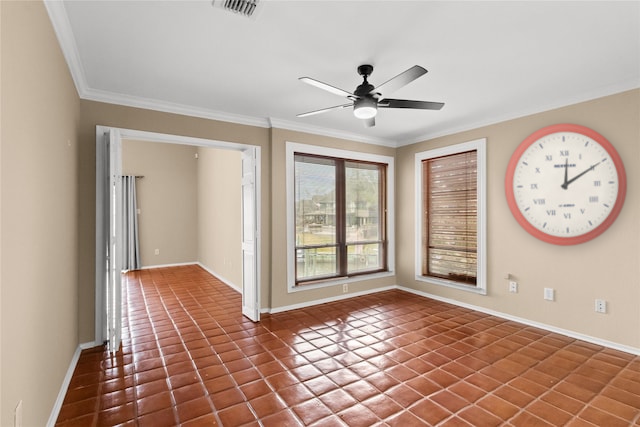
12:10
